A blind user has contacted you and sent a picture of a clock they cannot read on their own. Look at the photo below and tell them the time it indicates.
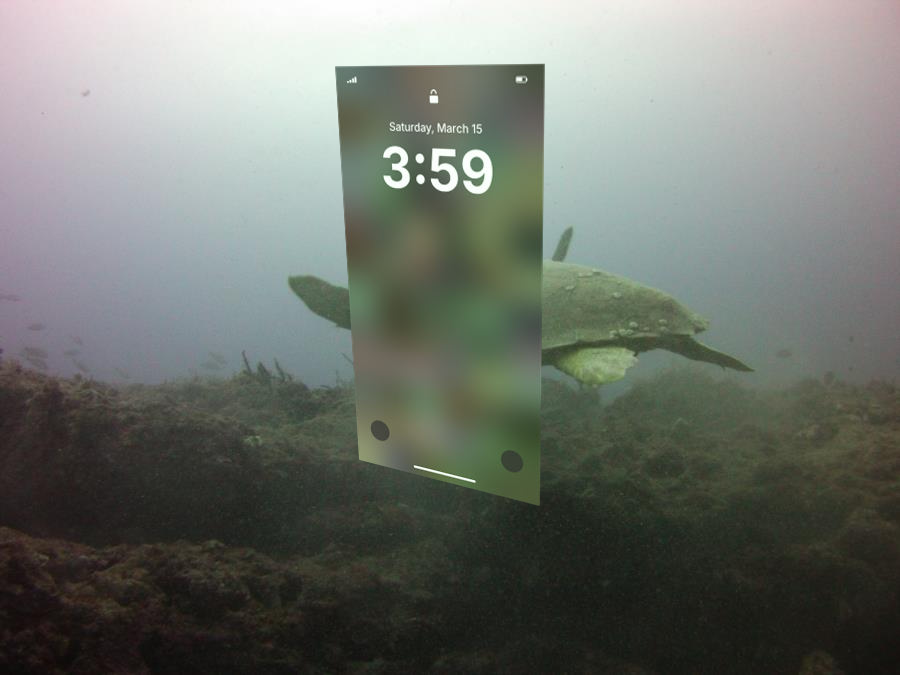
3:59
